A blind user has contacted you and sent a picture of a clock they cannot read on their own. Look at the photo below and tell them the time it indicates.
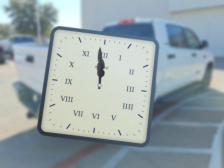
11:59
